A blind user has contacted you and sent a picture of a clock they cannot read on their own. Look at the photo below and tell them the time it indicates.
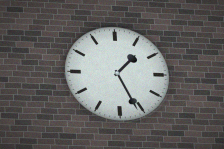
1:26
